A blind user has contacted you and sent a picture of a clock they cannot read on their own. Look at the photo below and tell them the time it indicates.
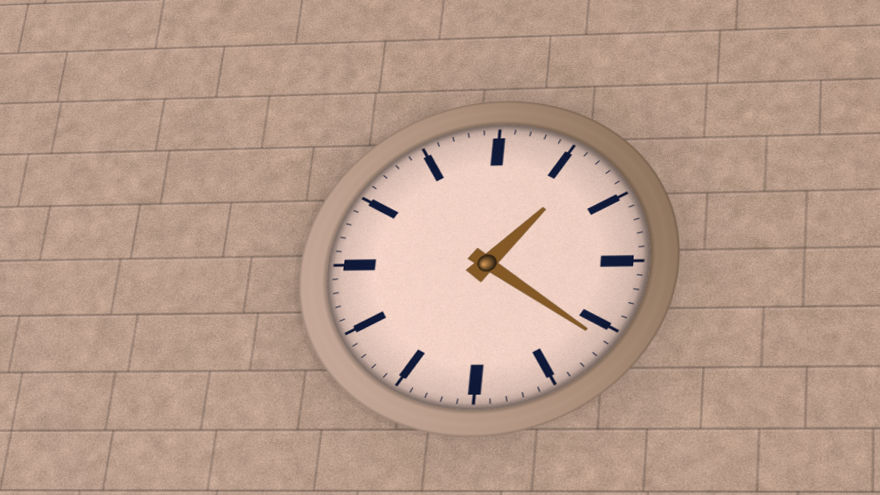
1:21
